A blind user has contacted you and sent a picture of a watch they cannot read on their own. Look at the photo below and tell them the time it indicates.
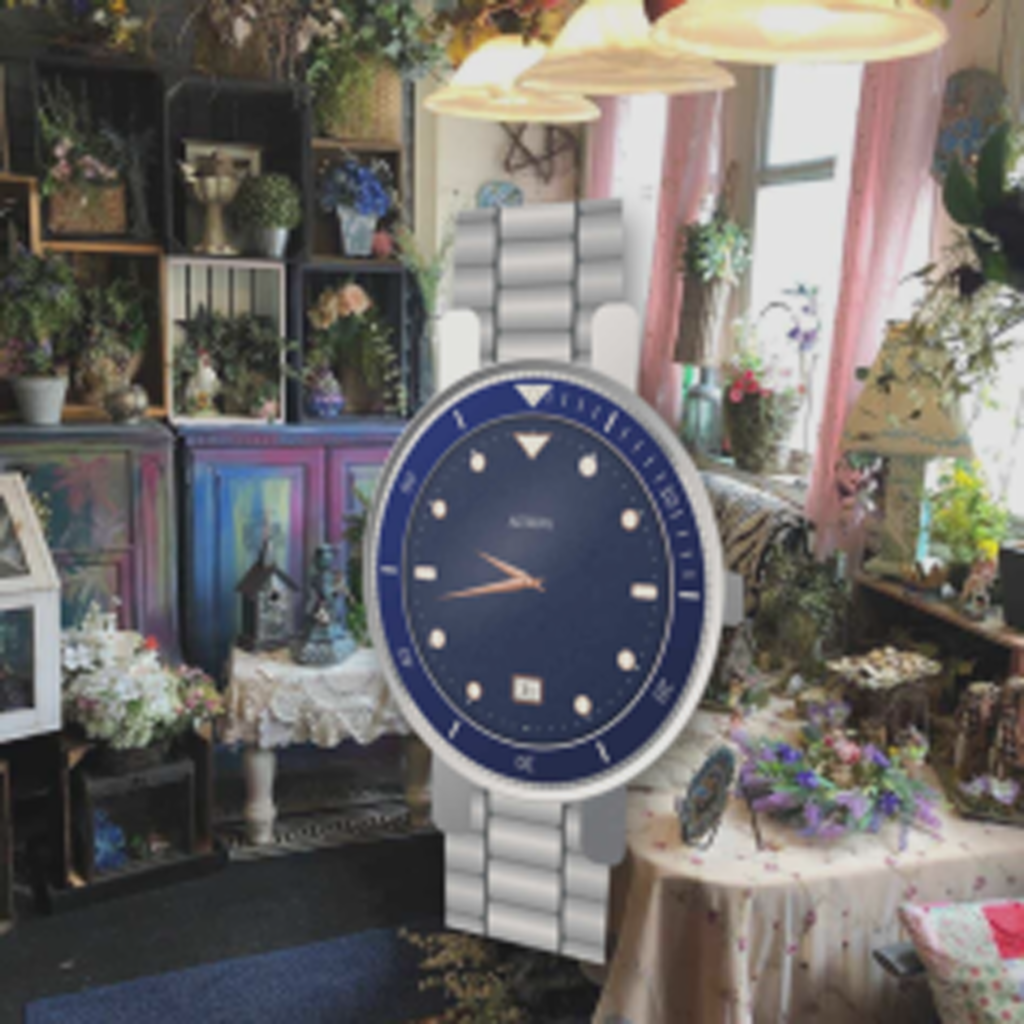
9:43
